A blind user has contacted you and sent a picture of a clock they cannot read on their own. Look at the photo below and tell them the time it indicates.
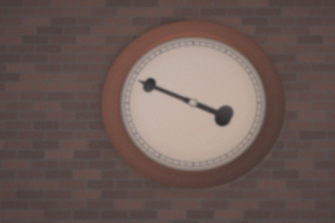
3:49
